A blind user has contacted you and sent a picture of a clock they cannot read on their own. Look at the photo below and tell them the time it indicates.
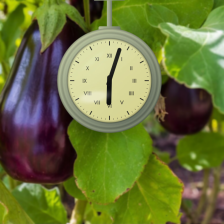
6:03
